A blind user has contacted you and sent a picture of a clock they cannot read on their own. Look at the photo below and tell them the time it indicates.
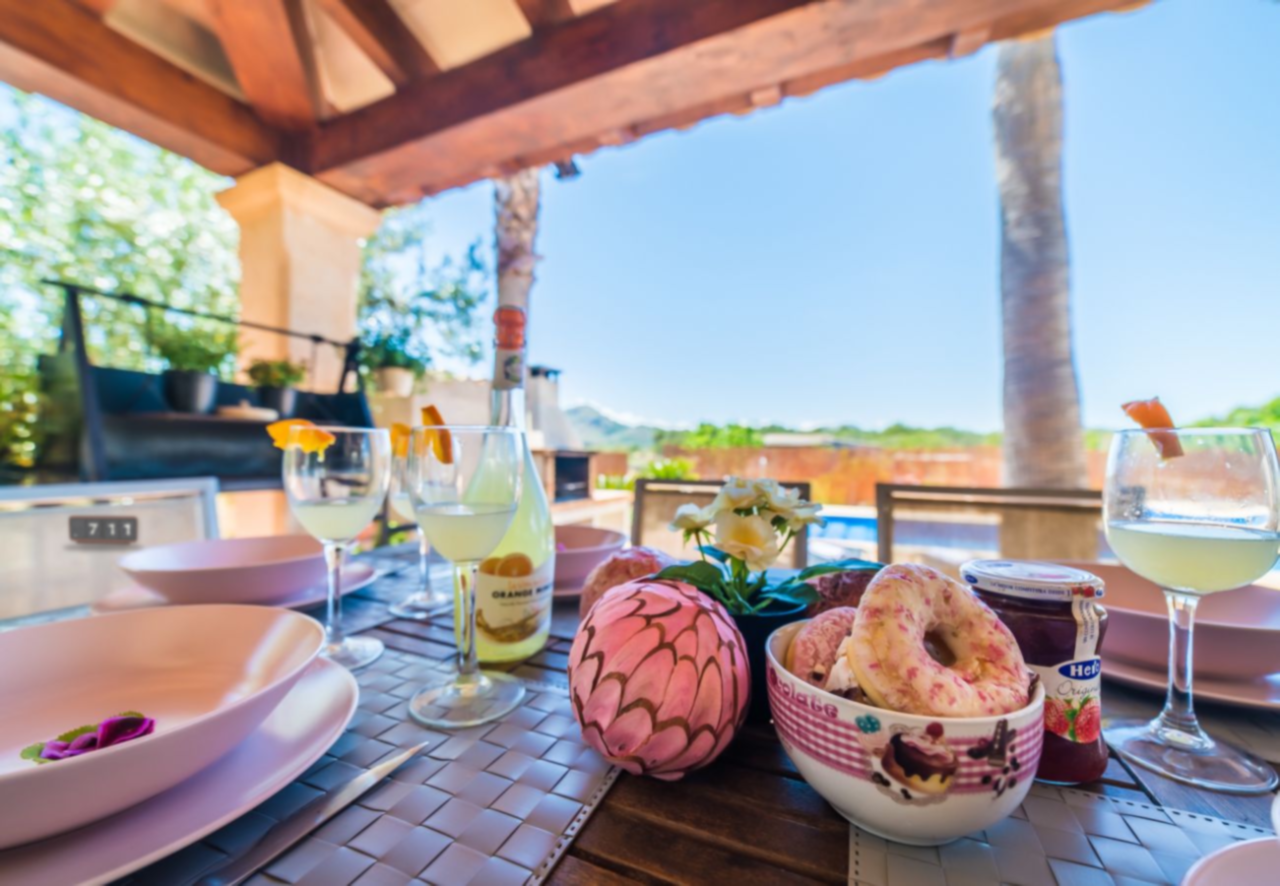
7:11
